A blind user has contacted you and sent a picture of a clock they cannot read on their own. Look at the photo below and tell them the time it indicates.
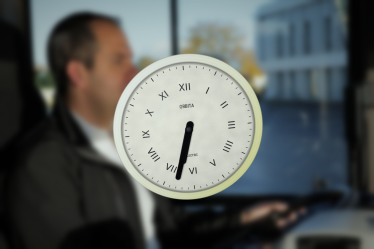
6:33
